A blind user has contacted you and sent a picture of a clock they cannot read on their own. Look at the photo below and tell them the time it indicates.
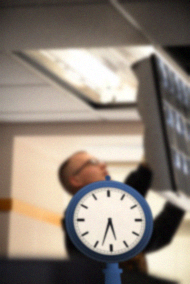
5:33
